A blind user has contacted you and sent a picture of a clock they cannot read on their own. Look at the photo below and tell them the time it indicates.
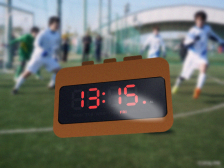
13:15
